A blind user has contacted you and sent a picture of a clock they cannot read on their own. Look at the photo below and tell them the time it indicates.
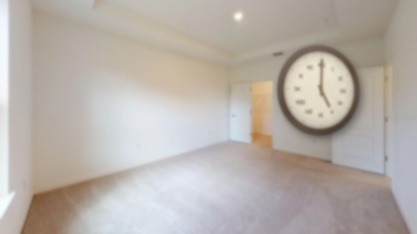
5:00
